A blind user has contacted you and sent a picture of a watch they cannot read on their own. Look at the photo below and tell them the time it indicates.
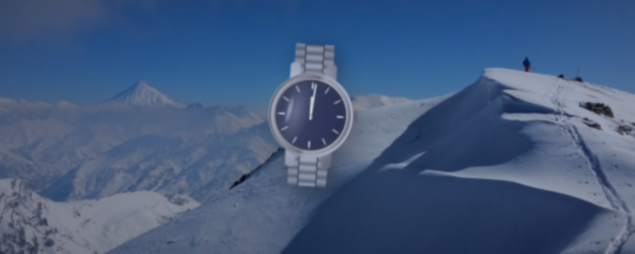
12:01
